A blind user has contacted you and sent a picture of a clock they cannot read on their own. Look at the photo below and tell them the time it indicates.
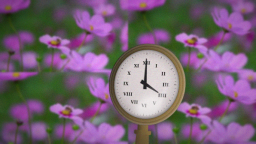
4:00
